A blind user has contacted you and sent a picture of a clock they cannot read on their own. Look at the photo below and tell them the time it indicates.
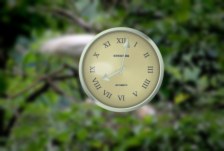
8:02
